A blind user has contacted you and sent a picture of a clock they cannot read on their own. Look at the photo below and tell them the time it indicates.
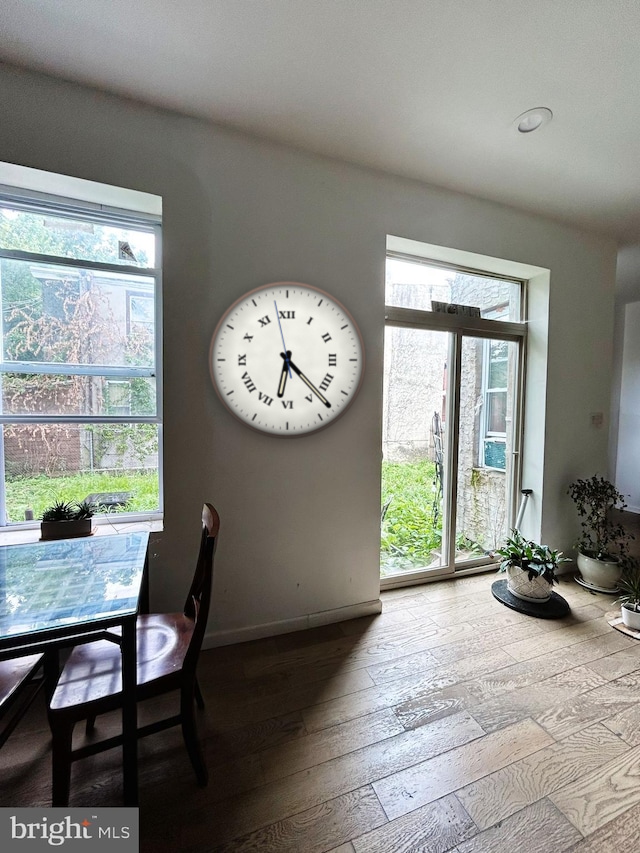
6:22:58
